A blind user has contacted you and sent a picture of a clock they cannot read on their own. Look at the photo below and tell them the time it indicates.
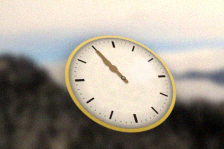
10:55
